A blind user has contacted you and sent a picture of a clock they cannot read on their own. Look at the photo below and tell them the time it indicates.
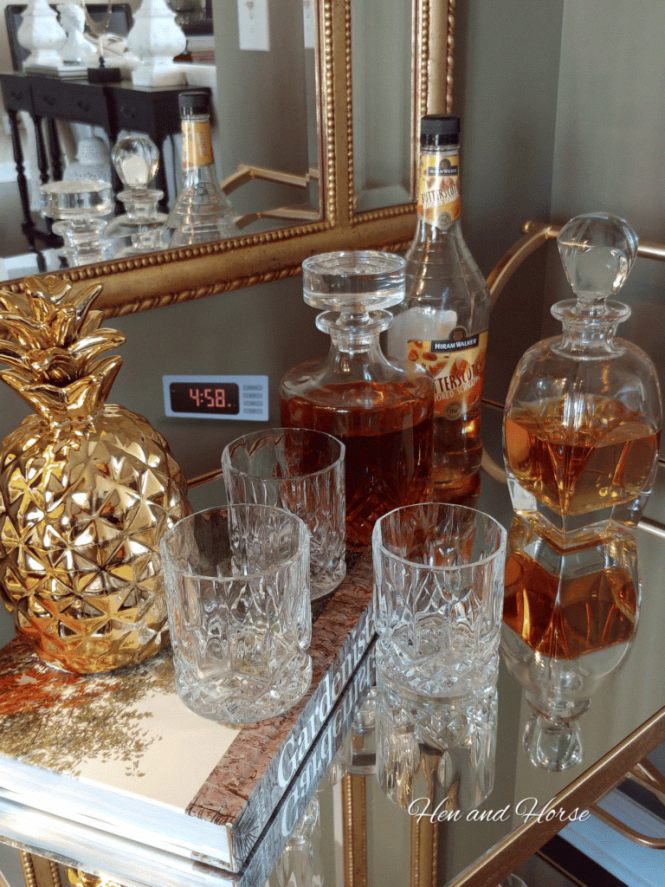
4:58
